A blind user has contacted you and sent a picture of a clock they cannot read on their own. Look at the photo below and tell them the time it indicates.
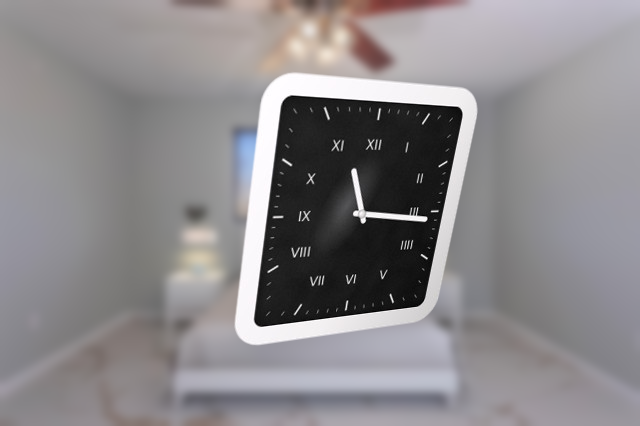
11:16
